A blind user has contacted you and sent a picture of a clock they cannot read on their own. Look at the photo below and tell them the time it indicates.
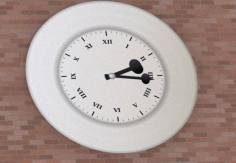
2:16
